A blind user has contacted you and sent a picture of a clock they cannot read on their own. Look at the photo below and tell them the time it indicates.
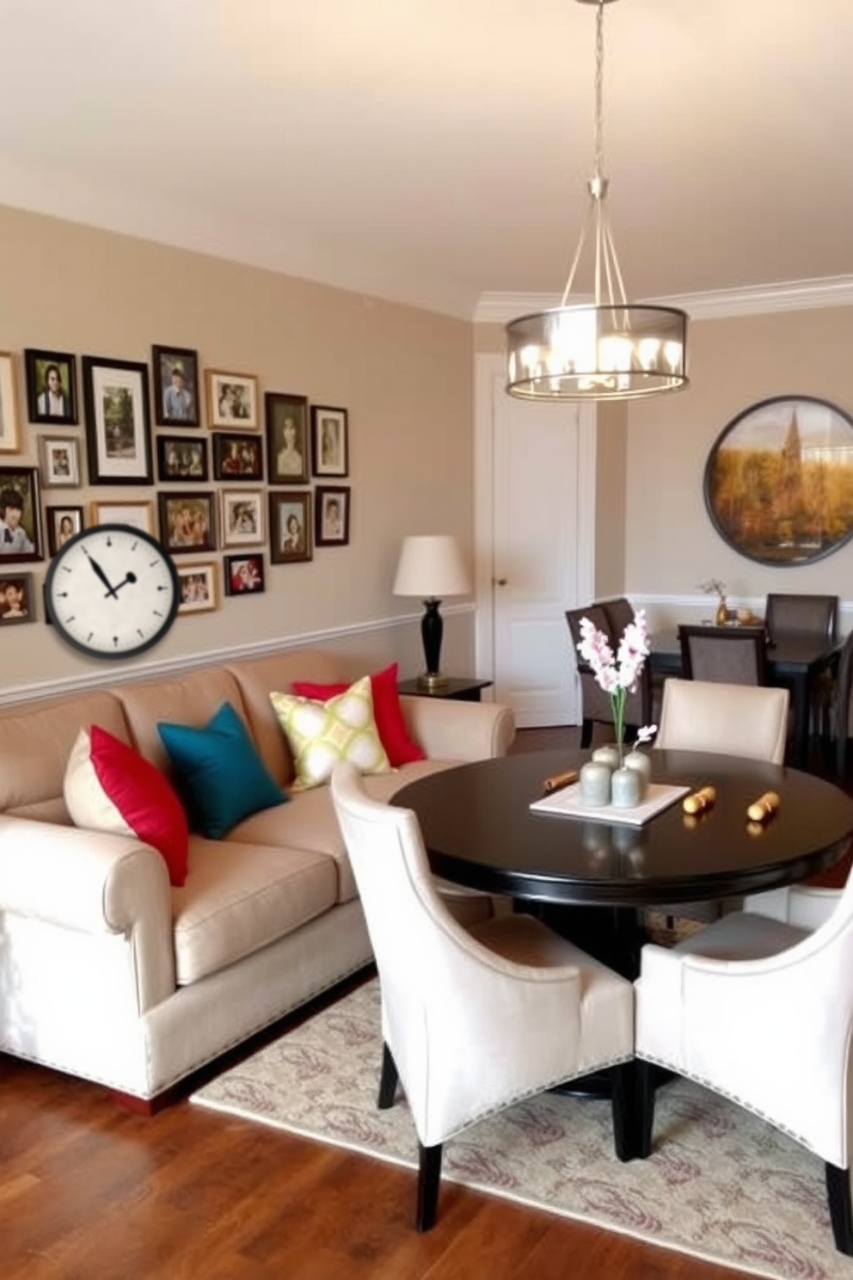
1:55
